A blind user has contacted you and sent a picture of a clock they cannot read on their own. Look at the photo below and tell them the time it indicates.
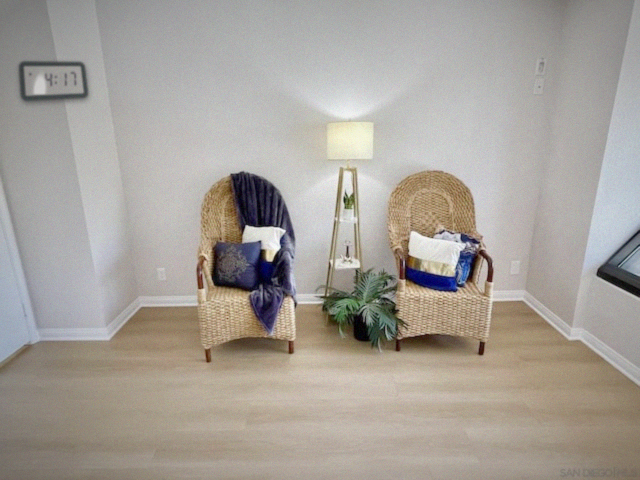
4:17
